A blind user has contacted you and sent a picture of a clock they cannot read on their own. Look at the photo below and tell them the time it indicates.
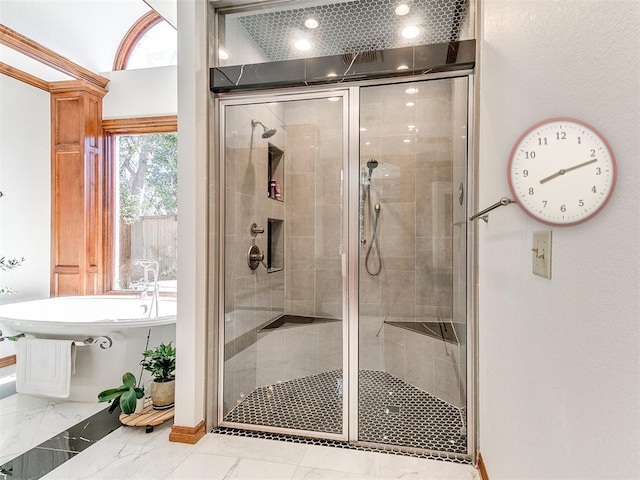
8:12
